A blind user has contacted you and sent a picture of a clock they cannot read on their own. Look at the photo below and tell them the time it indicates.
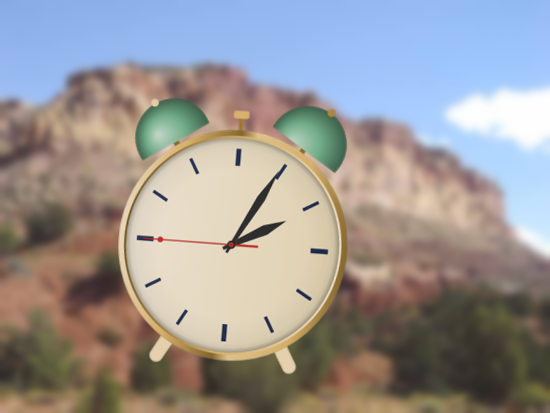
2:04:45
